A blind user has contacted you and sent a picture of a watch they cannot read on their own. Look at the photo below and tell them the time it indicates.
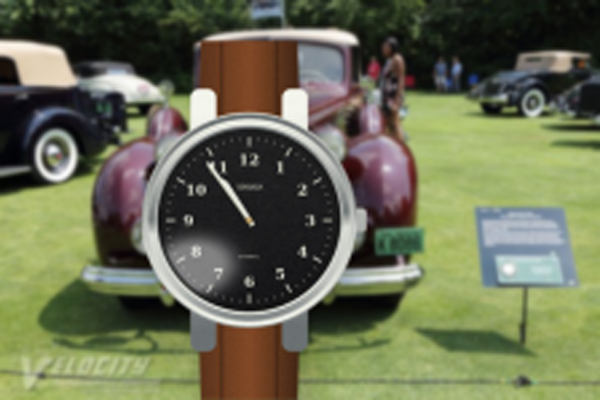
10:54
